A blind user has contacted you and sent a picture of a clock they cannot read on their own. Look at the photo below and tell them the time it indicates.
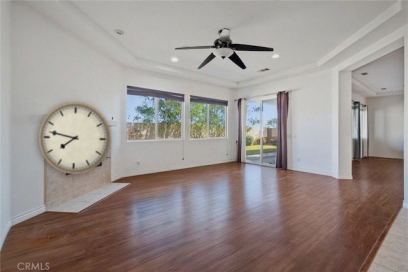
7:47
